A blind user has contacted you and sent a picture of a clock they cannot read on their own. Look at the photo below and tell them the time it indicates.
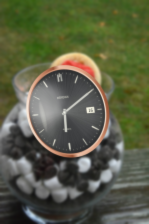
6:10
